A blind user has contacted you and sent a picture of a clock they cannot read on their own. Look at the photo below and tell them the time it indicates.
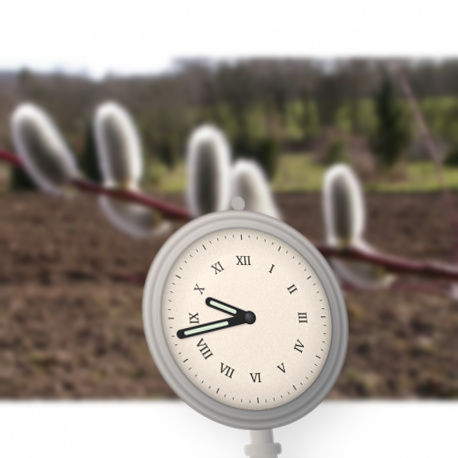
9:43
